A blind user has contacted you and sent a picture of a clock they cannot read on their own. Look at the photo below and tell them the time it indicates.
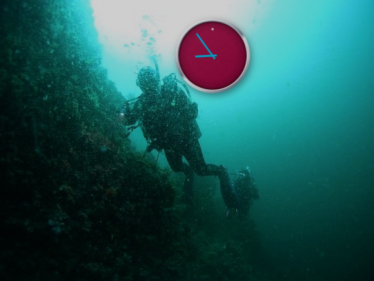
8:54
